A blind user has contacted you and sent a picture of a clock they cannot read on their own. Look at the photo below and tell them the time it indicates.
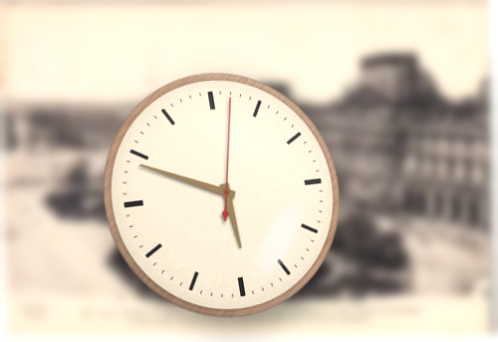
5:49:02
